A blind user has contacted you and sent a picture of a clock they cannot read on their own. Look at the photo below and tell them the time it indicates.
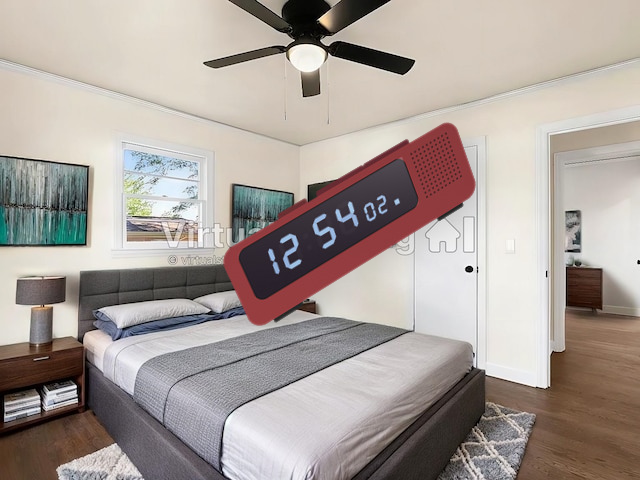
12:54:02
